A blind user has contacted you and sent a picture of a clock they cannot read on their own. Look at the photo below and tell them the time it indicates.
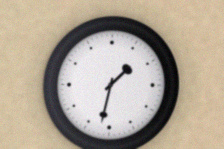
1:32
